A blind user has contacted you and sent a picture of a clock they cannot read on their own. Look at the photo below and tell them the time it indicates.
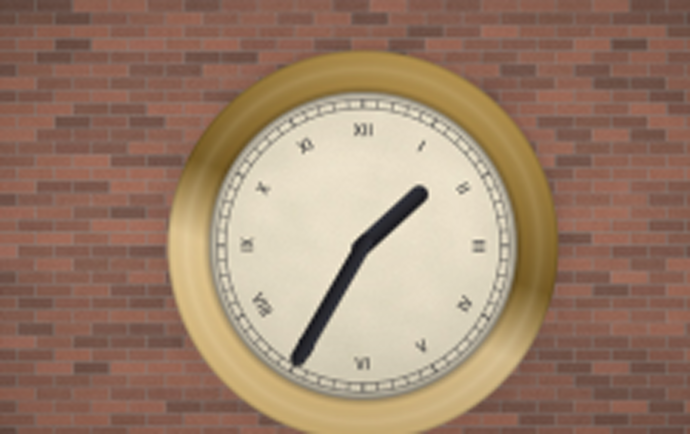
1:35
